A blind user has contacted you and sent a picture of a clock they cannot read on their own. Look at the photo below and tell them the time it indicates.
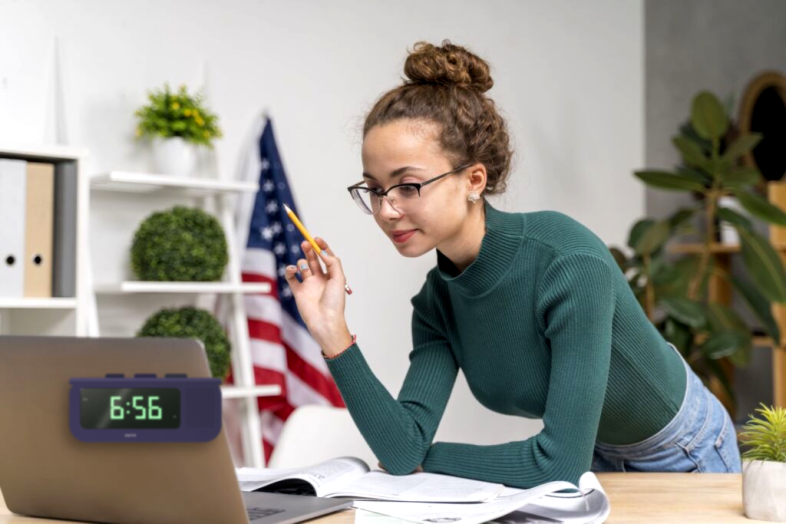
6:56
